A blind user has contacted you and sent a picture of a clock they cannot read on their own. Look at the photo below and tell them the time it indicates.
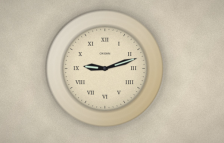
9:12
